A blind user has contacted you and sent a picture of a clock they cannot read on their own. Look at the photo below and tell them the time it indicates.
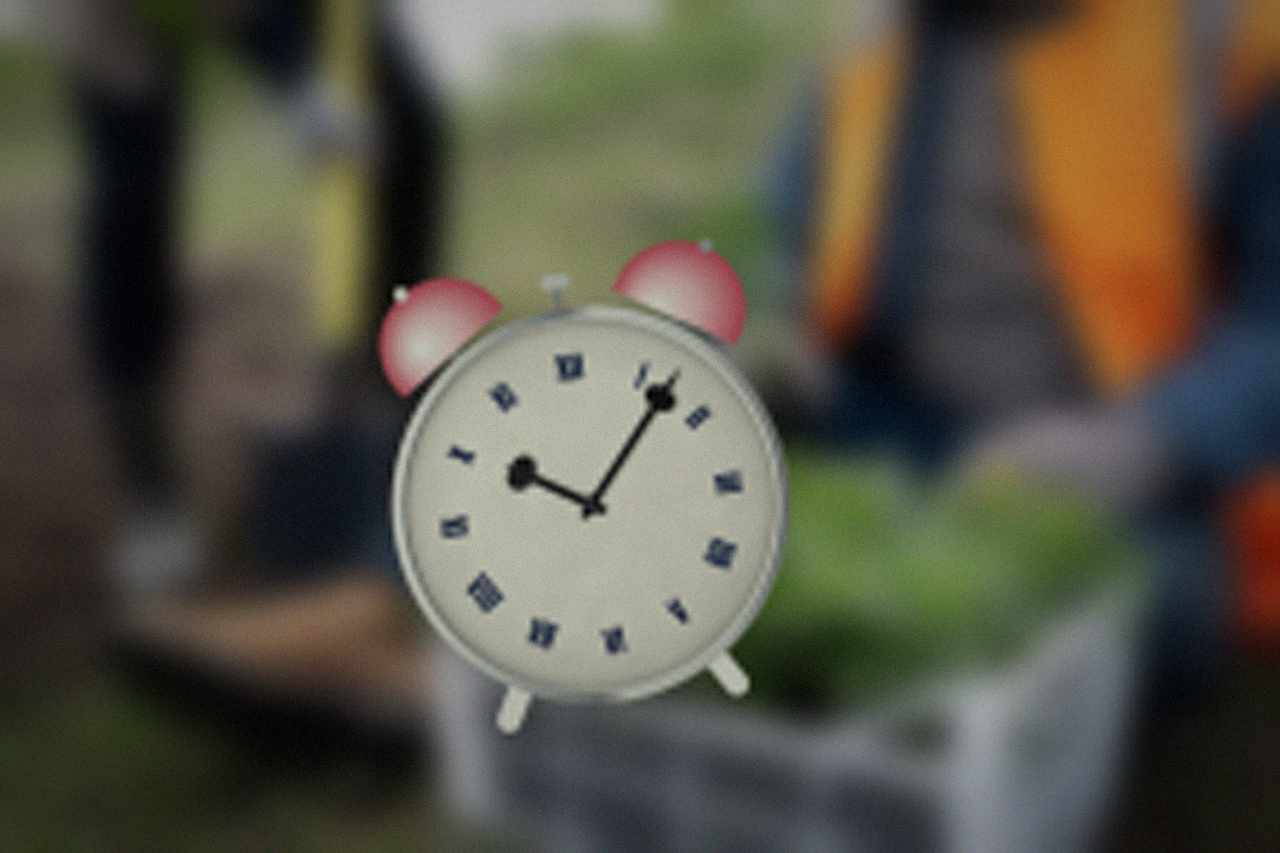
10:07
